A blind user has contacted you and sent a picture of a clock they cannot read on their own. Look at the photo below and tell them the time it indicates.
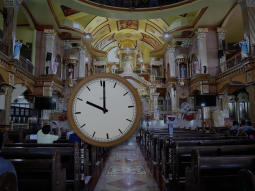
10:01
